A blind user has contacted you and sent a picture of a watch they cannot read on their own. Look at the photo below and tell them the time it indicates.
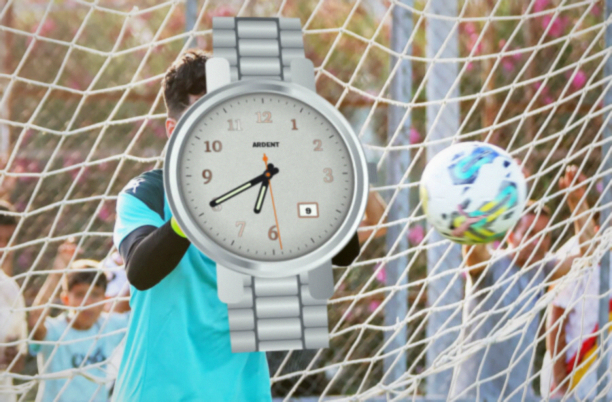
6:40:29
